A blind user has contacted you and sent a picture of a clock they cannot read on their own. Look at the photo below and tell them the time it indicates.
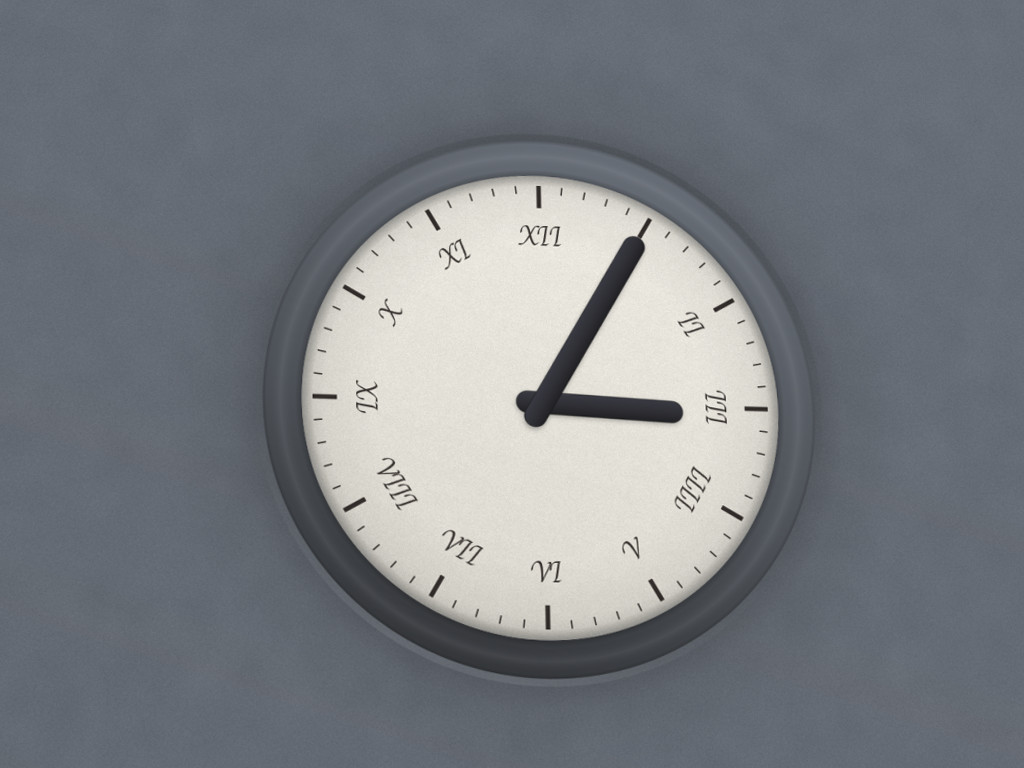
3:05
